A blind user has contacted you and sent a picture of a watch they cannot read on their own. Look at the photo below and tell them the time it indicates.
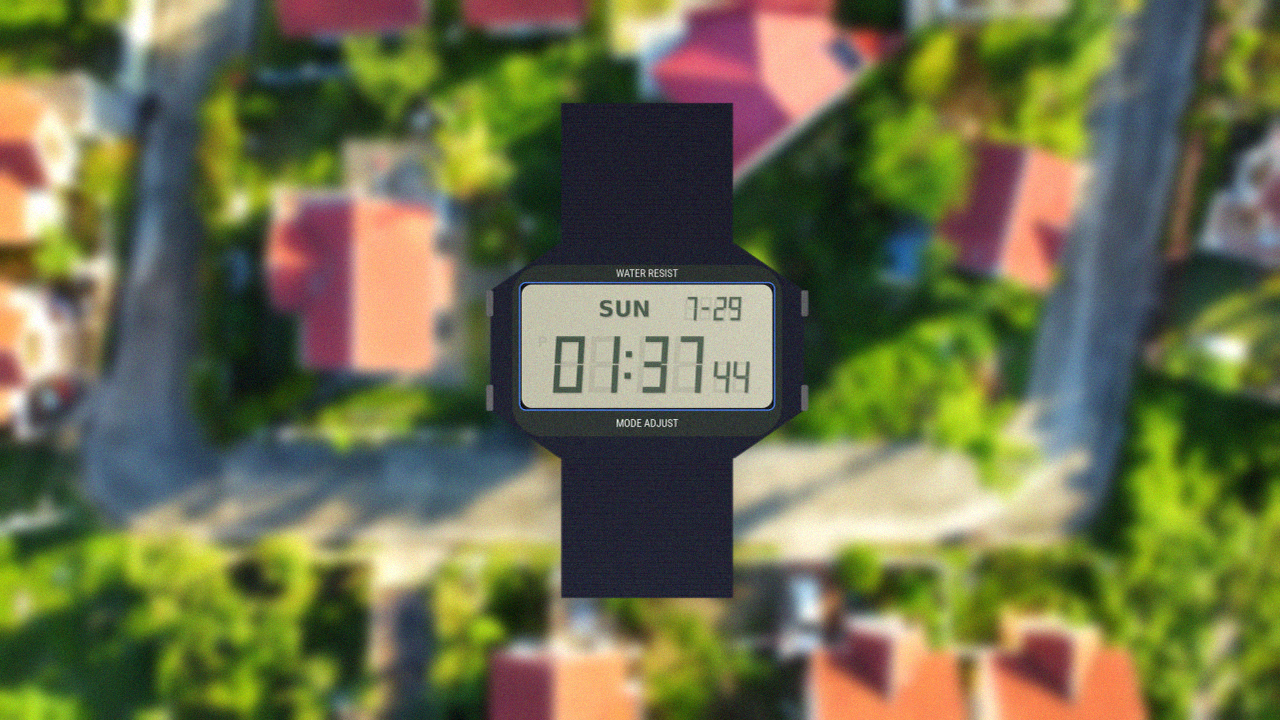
1:37:44
